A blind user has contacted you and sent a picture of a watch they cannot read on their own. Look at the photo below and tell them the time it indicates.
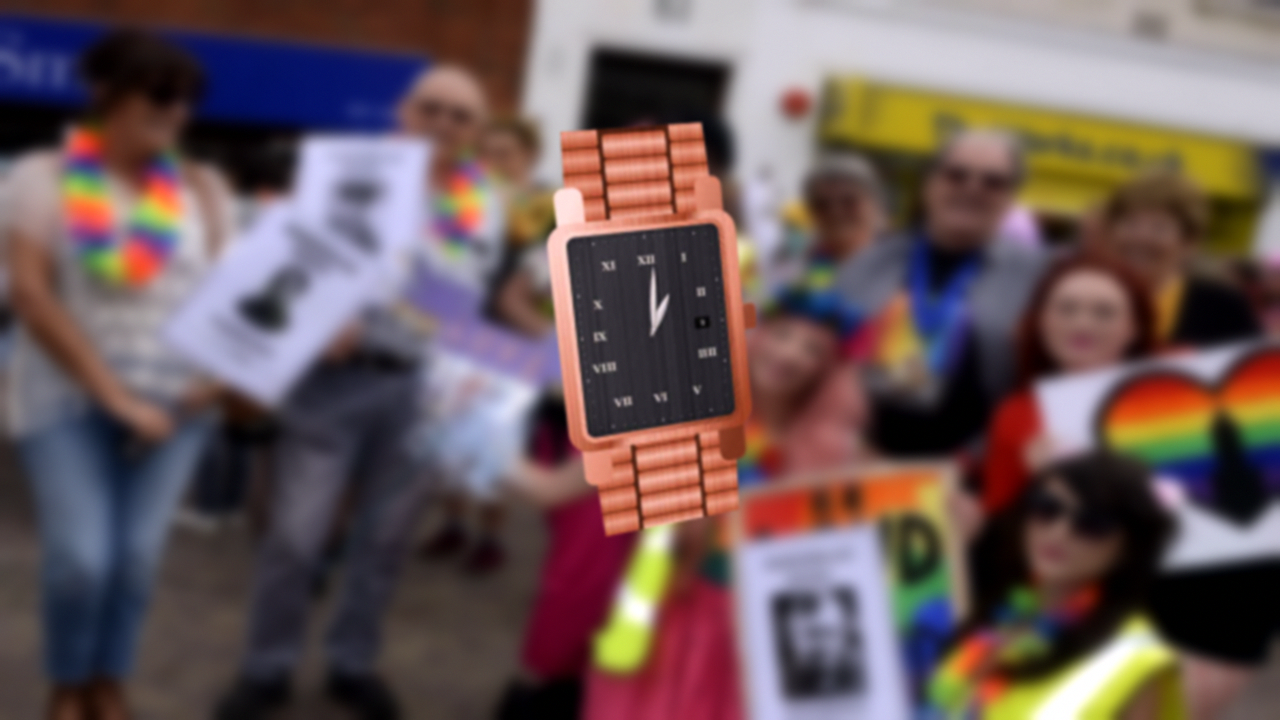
1:01
